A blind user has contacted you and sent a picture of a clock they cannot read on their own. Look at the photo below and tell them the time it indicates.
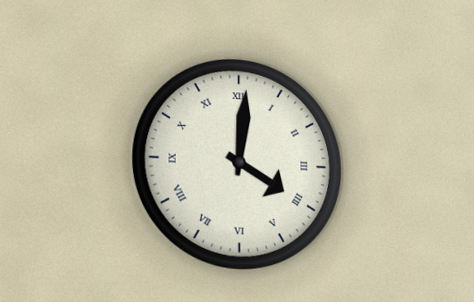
4:01
